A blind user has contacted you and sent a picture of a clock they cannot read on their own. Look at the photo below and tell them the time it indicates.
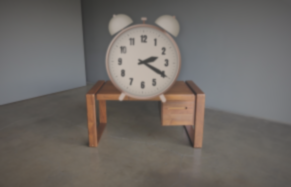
2:20
